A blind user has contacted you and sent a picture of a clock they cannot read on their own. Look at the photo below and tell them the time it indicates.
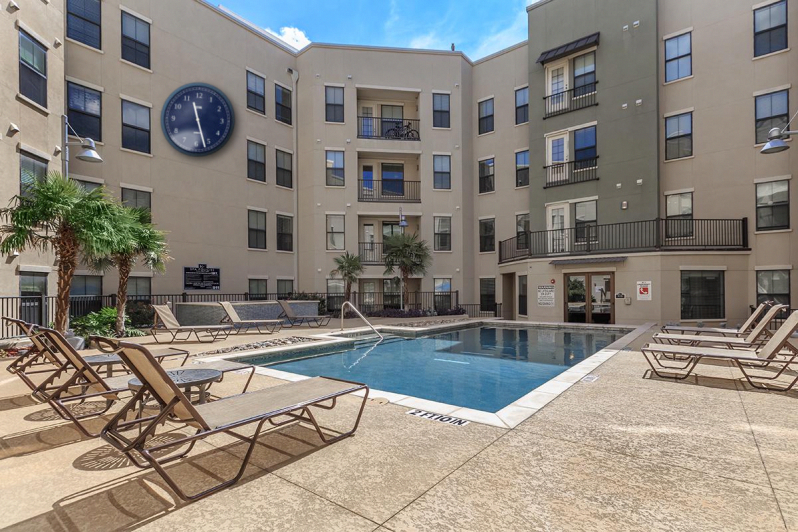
11:27
